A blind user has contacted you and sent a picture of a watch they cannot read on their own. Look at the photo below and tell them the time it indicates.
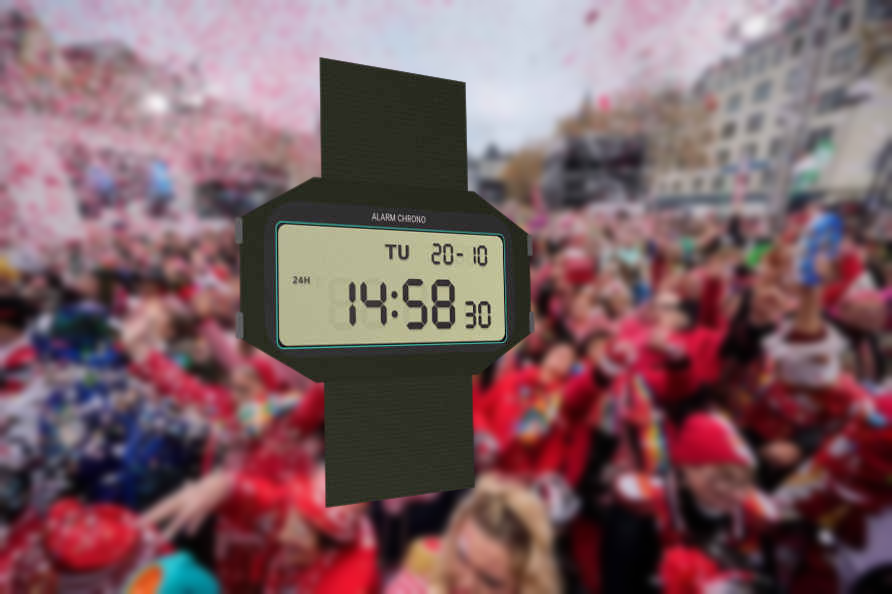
14:58:30
